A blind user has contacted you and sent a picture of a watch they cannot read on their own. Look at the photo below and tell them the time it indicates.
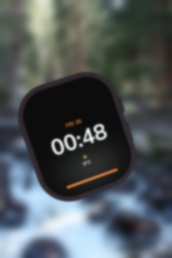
0:48
